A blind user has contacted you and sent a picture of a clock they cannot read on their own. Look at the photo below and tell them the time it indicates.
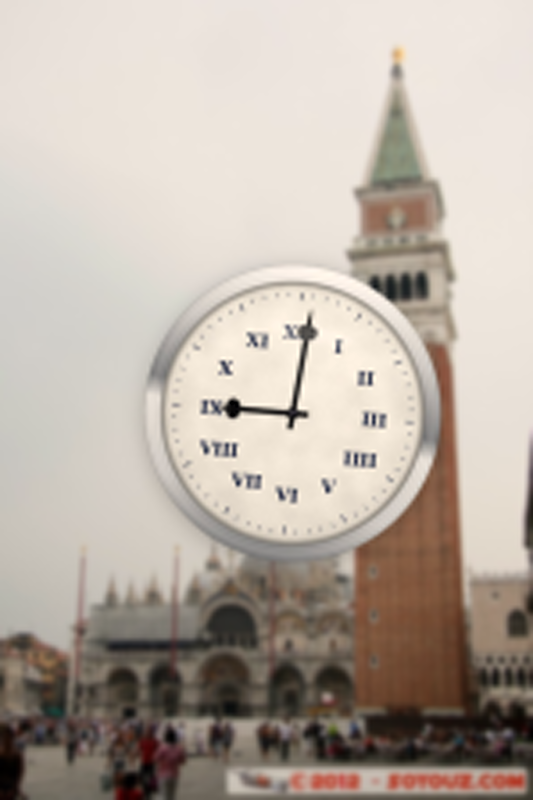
9:01
